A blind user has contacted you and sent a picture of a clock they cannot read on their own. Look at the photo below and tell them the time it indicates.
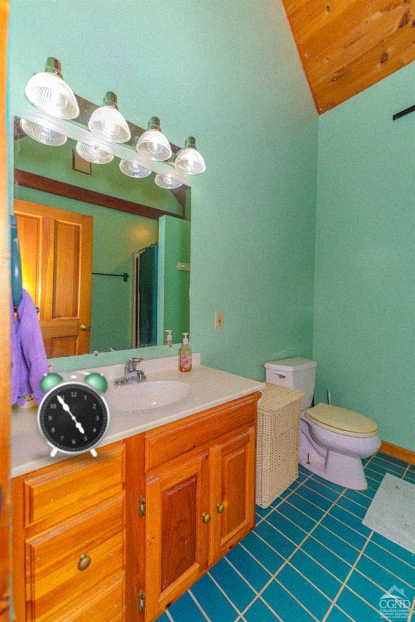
4:54
